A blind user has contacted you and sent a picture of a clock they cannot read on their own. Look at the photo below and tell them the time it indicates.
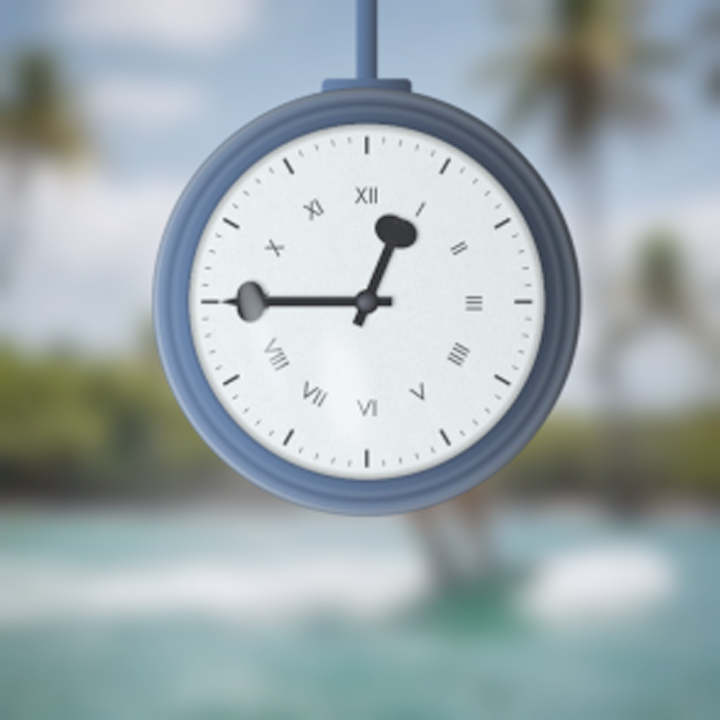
12:45
